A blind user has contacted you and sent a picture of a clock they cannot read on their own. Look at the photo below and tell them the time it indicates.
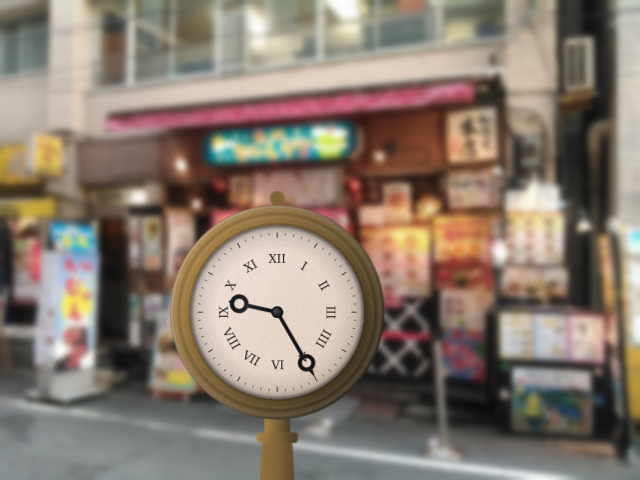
9:25
